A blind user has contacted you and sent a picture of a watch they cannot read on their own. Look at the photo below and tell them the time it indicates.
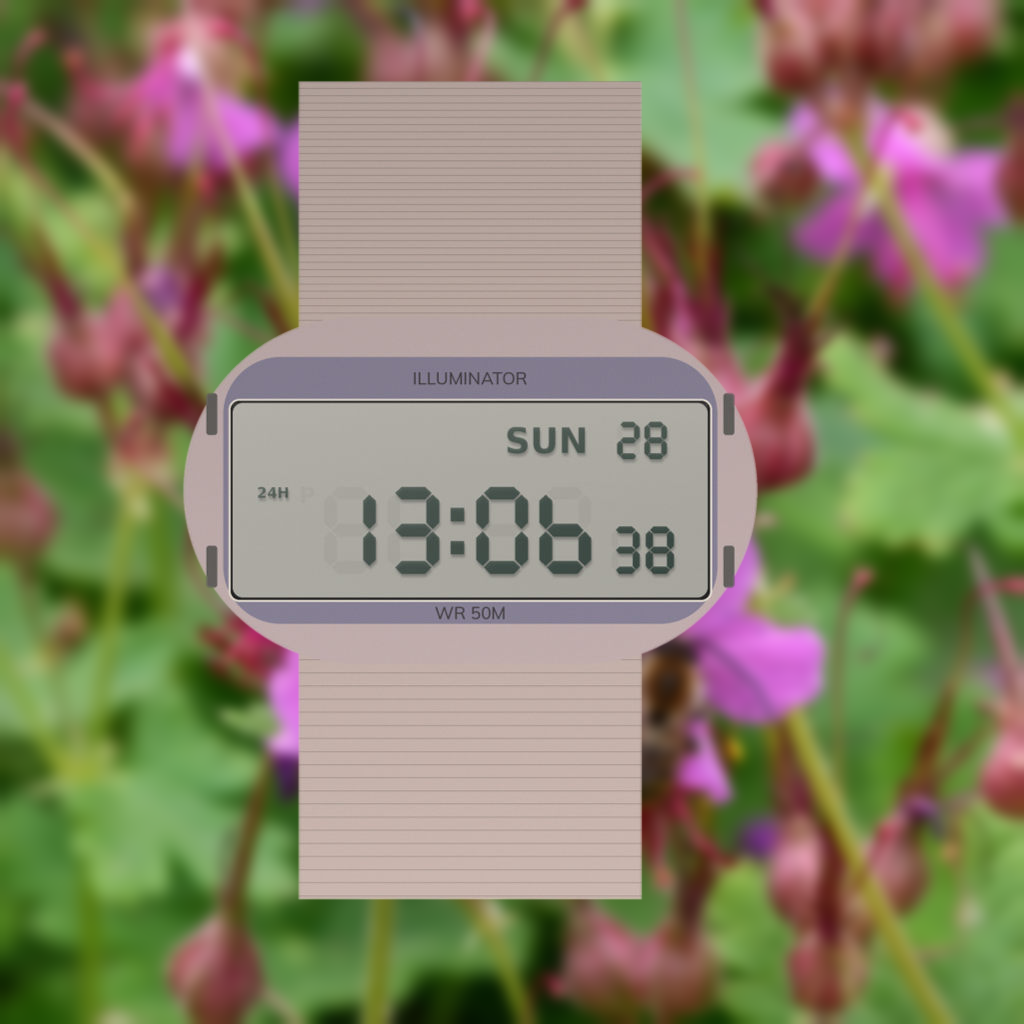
13:06:38
